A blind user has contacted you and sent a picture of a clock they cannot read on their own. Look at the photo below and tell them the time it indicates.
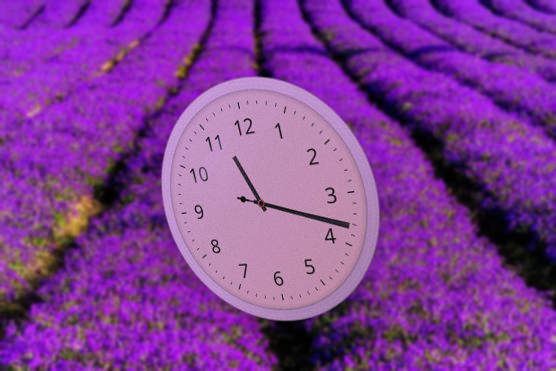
11:18:18
